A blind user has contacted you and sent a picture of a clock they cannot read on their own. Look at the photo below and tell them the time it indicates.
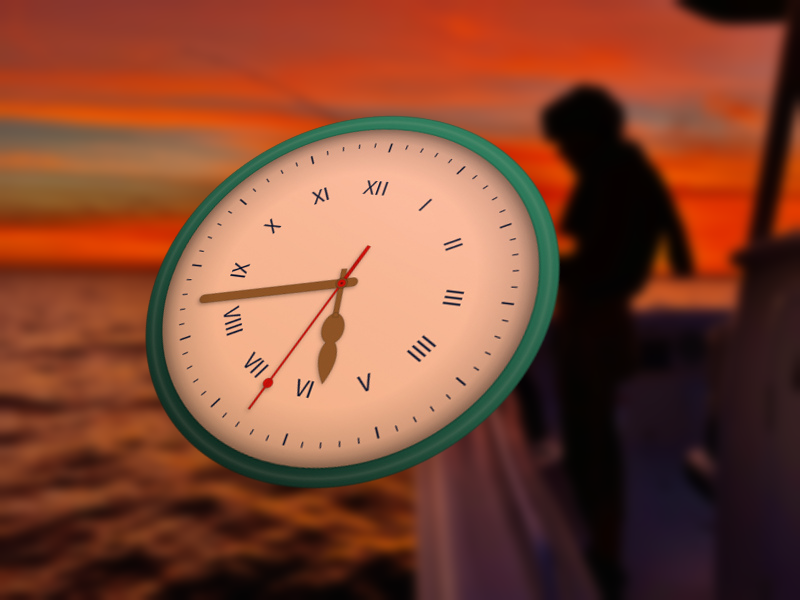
5:42:33
